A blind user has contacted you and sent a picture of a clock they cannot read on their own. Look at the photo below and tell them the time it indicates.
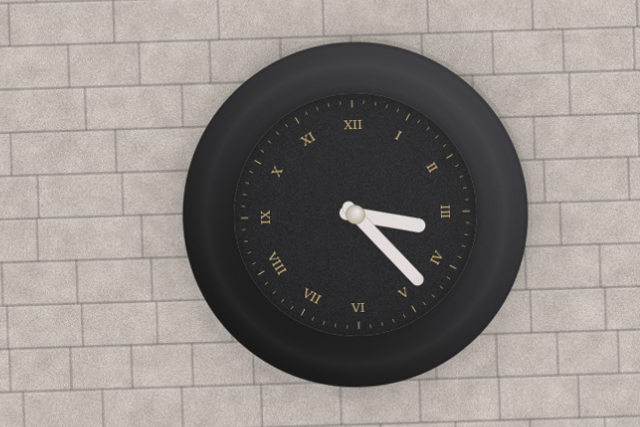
3:23
